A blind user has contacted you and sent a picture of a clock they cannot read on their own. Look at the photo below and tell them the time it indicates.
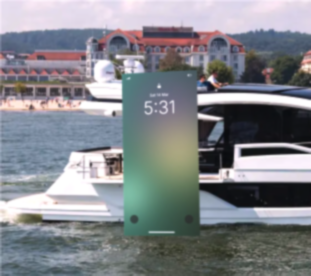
5:31
